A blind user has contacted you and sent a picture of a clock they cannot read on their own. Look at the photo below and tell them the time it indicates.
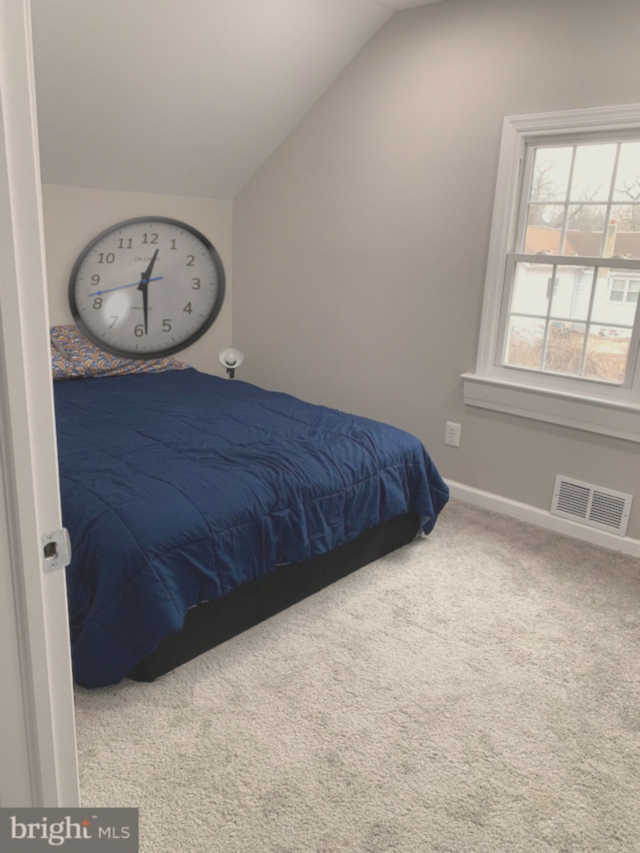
12:28:42
